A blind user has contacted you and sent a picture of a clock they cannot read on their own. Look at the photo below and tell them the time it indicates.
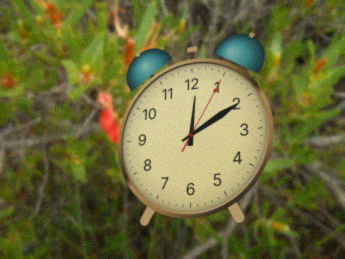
12:10:05
